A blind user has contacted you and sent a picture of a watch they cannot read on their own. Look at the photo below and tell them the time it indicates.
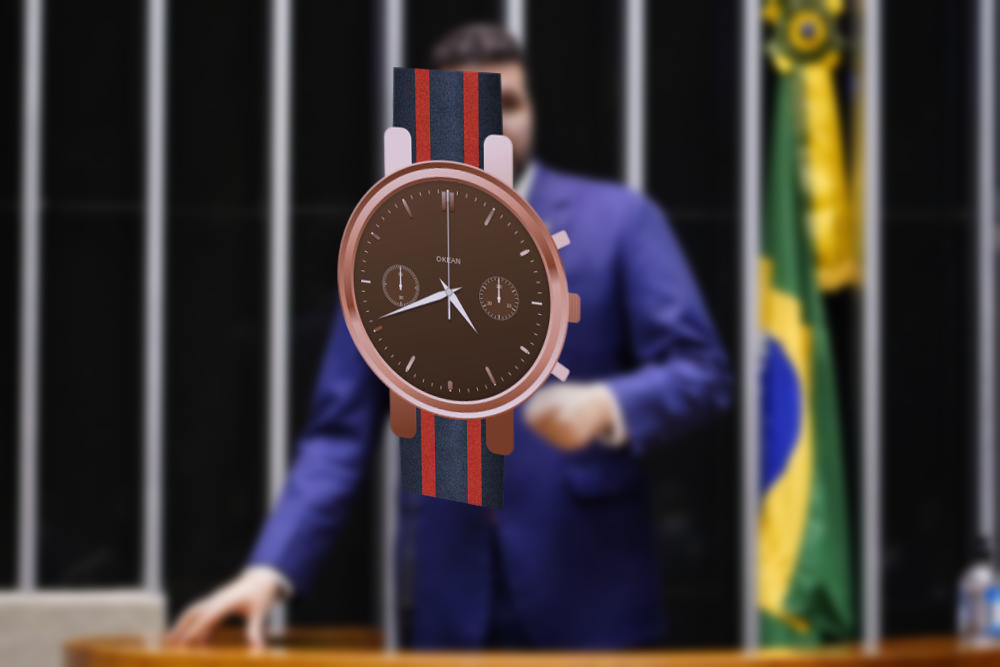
4:41
